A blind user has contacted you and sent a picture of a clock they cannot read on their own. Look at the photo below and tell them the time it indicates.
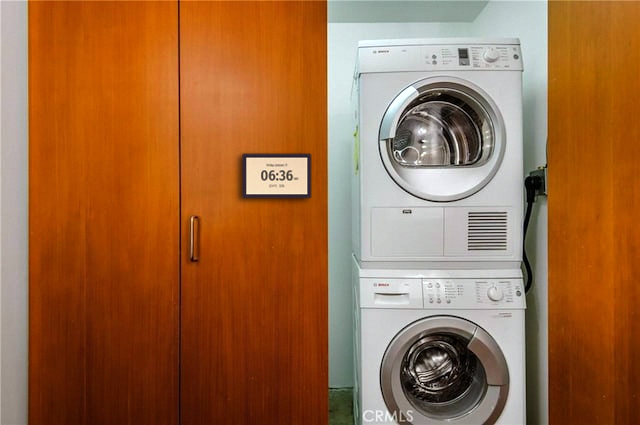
6:36
